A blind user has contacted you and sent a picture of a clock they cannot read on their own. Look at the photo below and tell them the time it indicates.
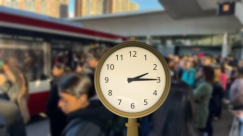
2:15
